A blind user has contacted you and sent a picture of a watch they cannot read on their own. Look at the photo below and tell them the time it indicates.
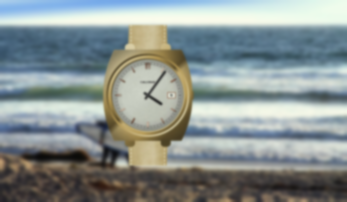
4:06
